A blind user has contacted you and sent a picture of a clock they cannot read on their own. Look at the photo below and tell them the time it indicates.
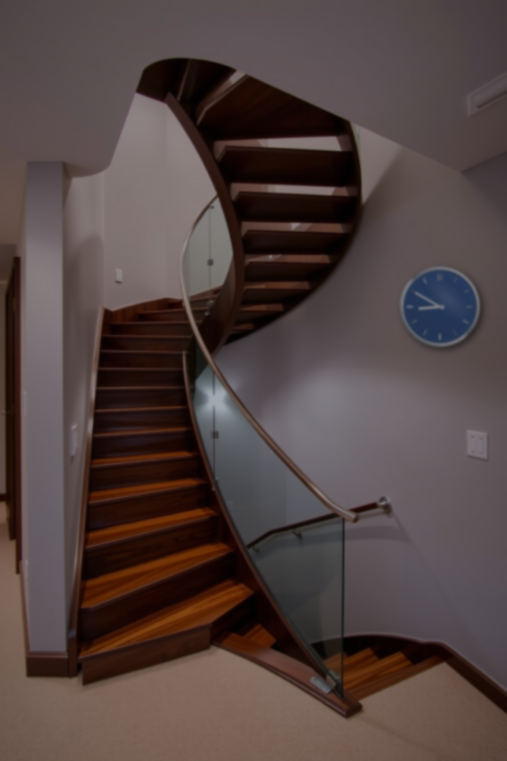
8:50
